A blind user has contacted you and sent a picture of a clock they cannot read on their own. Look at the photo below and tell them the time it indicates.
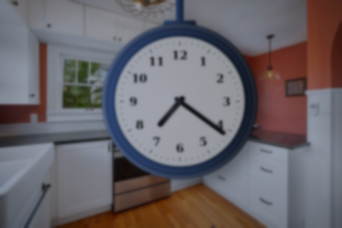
7:21
